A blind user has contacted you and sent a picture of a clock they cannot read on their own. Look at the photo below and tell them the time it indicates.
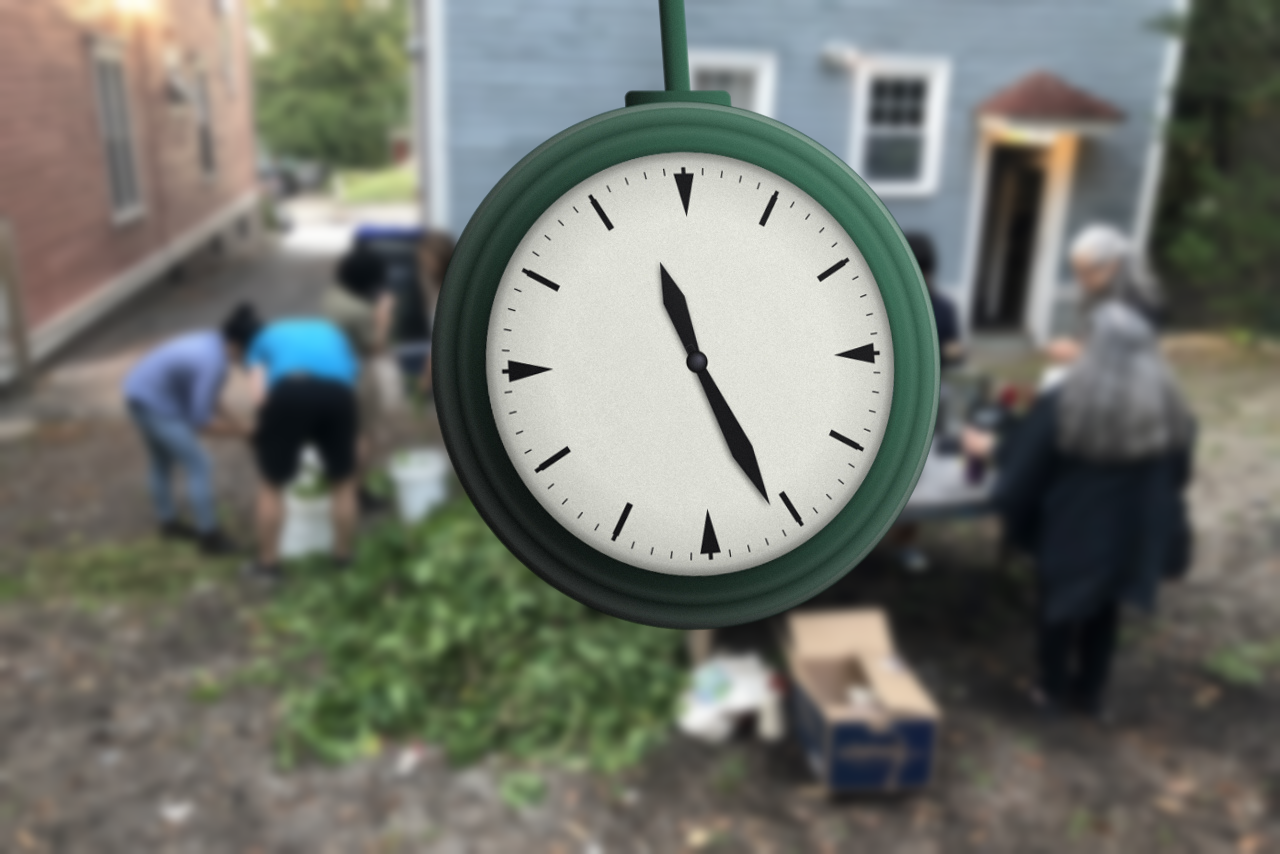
11:26
